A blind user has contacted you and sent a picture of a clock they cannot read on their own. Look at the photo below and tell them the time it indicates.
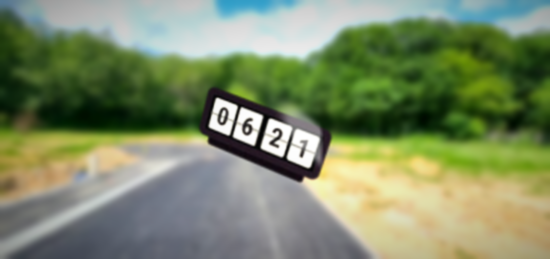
6:21
